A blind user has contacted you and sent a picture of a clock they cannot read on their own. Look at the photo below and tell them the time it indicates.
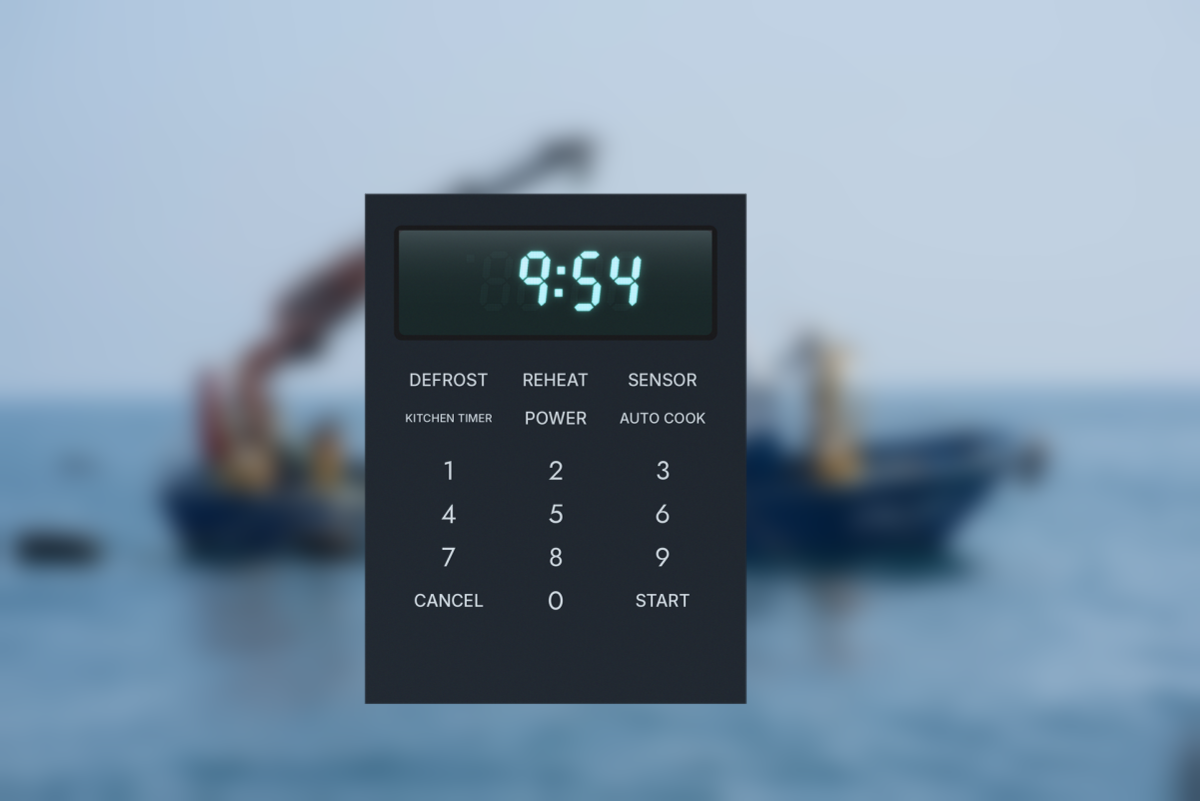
9:54
